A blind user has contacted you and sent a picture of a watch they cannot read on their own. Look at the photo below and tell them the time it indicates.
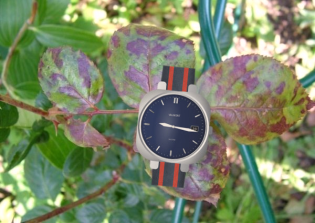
9:16
